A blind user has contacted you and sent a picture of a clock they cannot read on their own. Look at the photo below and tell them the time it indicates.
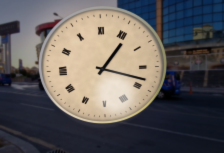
12:13
